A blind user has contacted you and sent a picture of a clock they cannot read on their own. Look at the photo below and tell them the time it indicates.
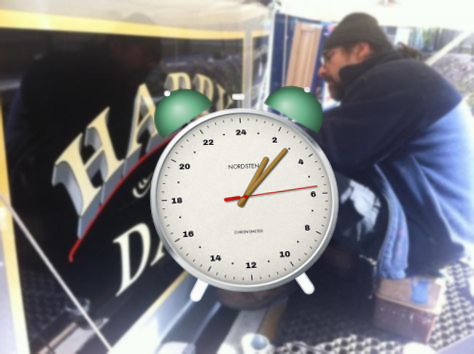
2:07:14
